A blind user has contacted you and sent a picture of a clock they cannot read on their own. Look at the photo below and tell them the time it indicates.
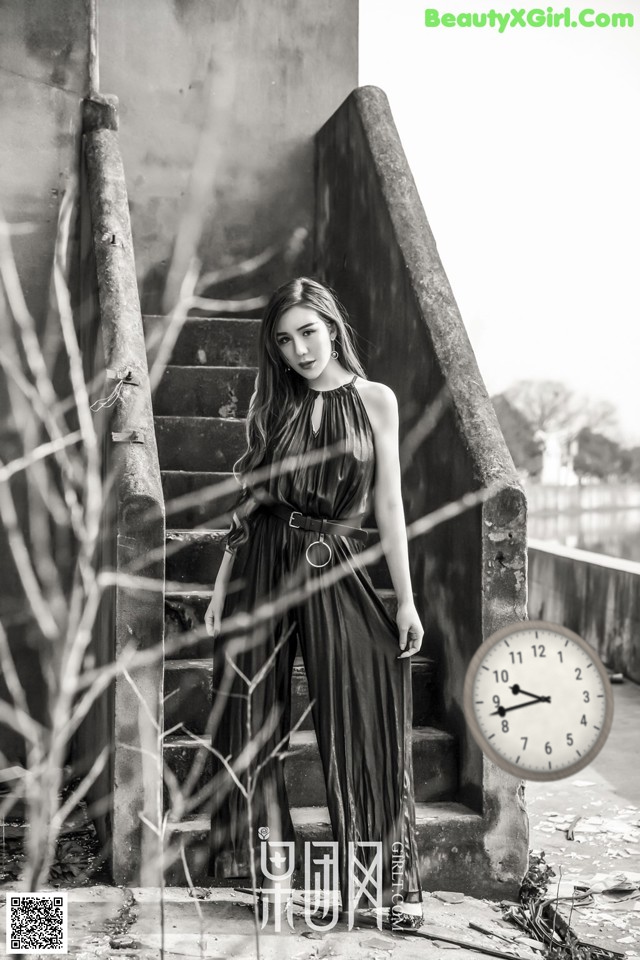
9:43
